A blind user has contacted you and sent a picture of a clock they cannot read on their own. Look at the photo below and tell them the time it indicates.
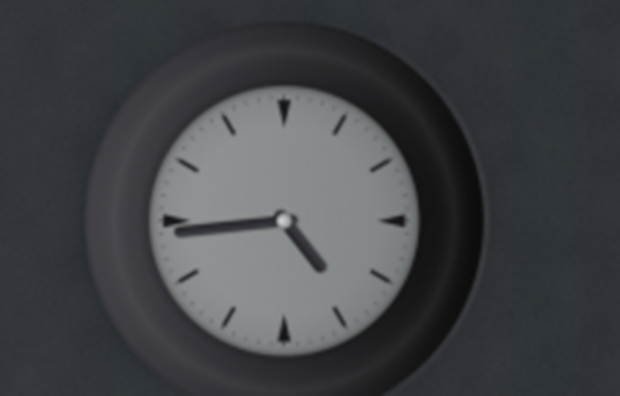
4:44
